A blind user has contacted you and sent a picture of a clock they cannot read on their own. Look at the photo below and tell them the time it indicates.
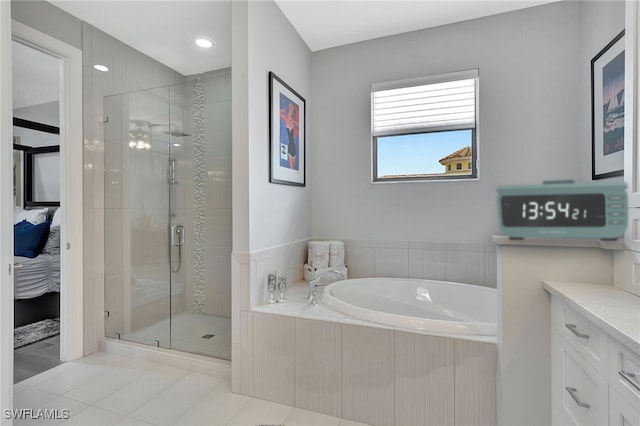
13:54
